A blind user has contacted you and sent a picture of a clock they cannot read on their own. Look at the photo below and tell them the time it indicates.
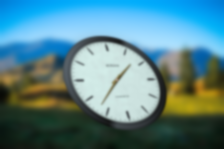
1:37
